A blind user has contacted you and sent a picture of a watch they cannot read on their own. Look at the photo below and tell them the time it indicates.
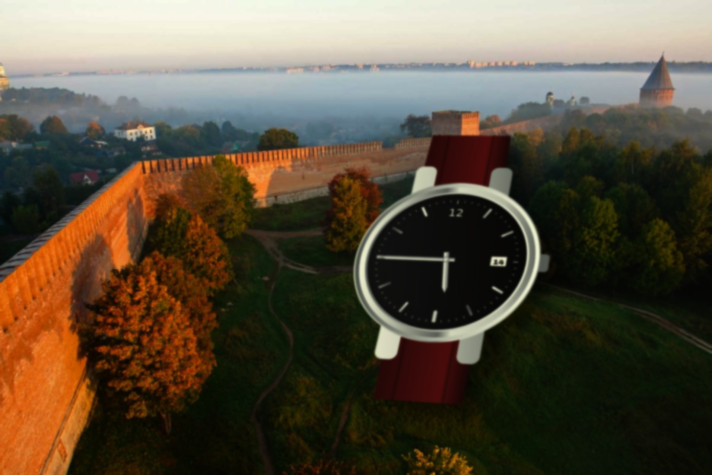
5:45
